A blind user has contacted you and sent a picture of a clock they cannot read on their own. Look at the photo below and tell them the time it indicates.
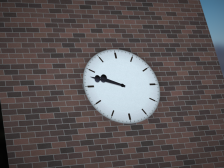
9:48
